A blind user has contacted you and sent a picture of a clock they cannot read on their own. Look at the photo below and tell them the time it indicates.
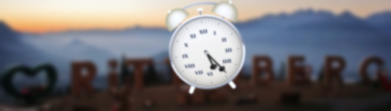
5:24
